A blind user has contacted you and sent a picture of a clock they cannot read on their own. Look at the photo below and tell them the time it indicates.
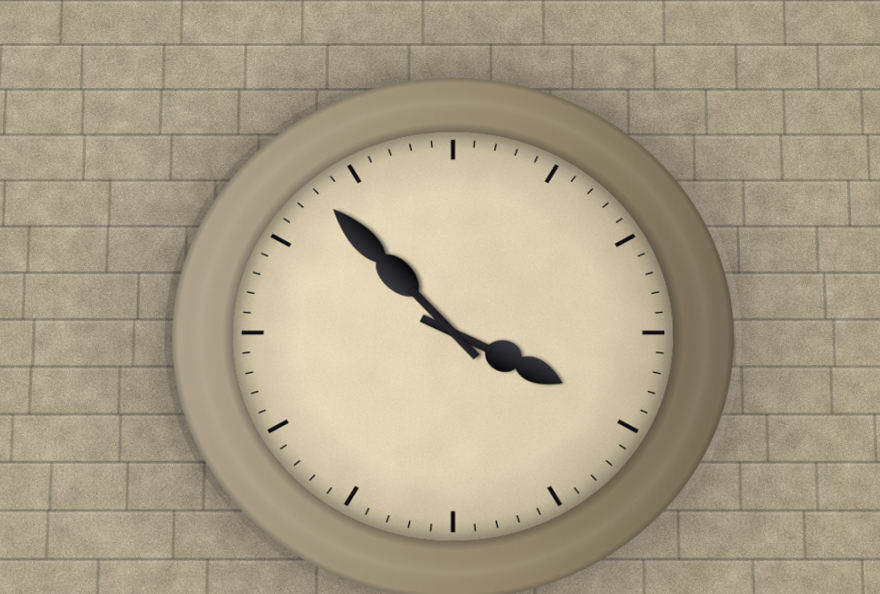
3:53
